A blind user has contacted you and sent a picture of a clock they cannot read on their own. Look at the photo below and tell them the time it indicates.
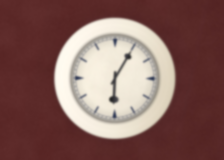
6:05
